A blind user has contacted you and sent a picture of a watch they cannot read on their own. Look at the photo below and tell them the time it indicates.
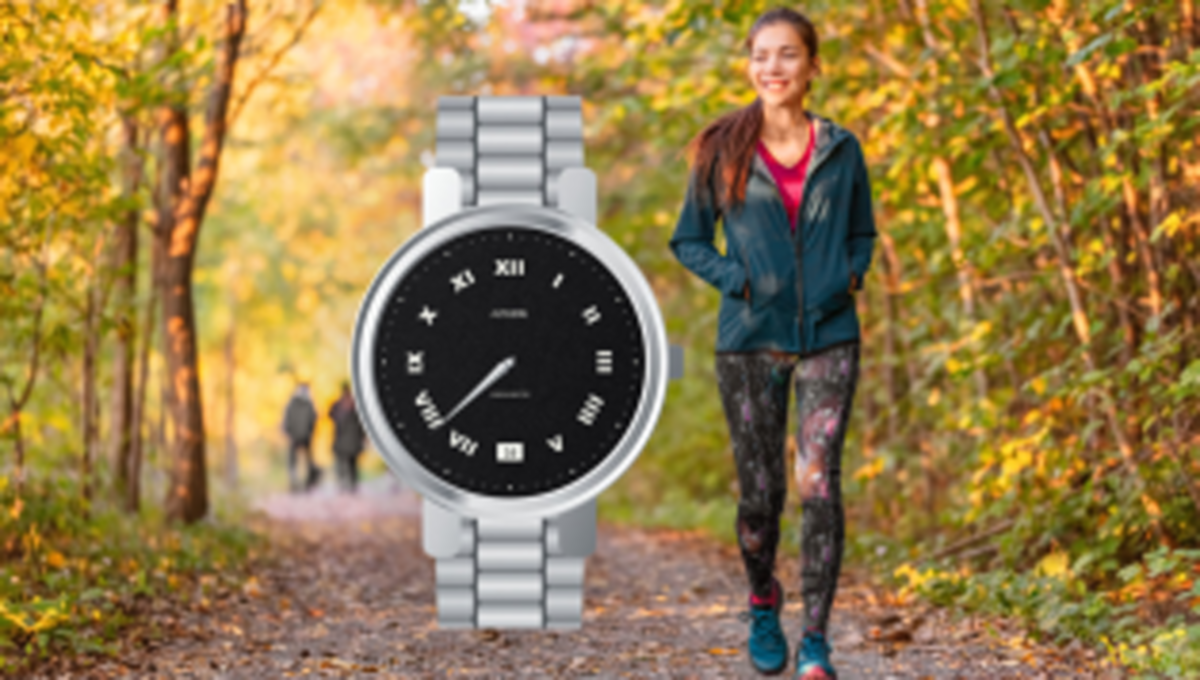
7:38
